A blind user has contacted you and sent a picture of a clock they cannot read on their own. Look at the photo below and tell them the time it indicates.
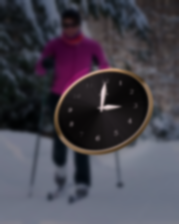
3:00
